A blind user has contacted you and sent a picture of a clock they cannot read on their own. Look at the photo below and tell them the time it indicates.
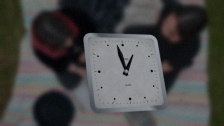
12:58
